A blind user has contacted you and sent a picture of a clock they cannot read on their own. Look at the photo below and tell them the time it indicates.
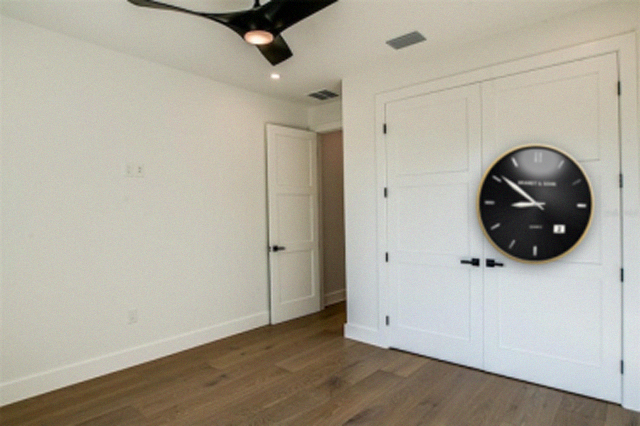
8:51
